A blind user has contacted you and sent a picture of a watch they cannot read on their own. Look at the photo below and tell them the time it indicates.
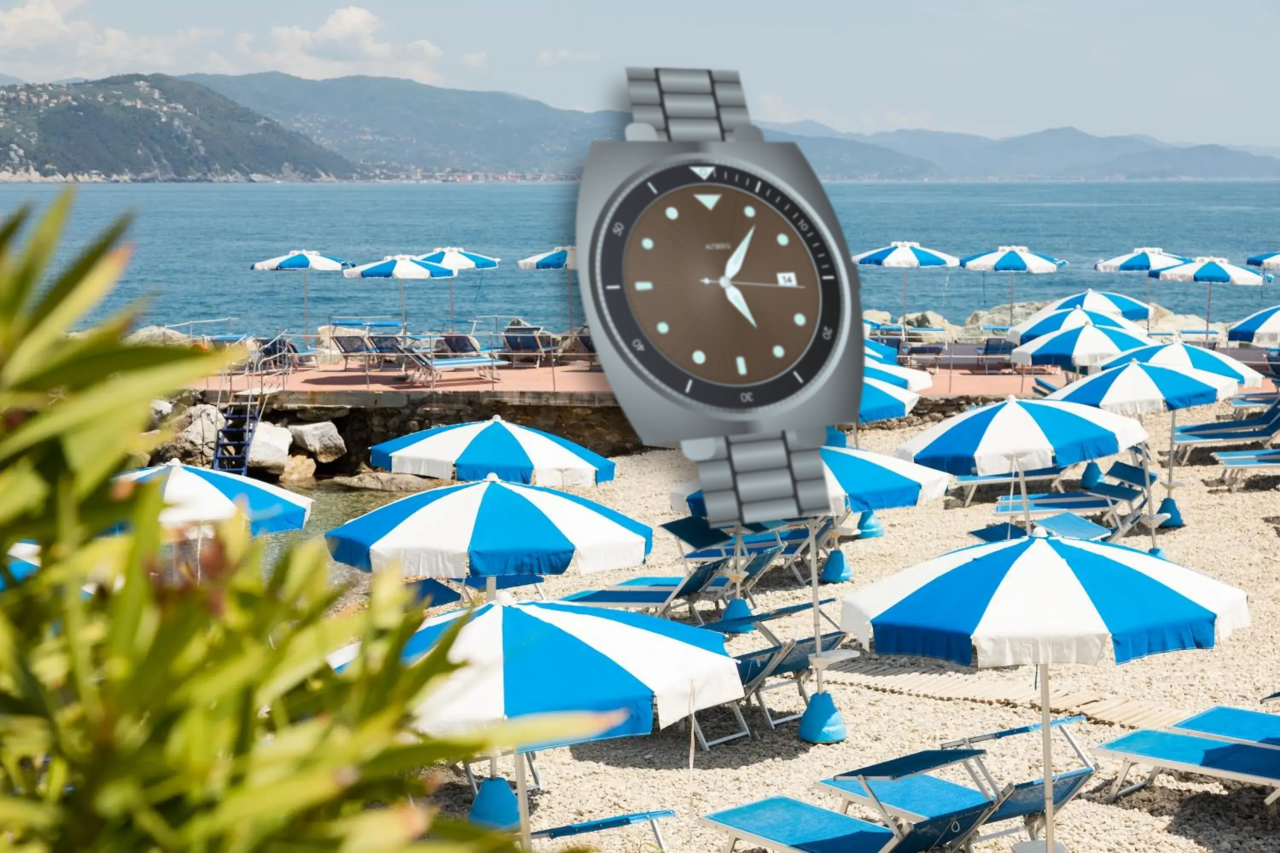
5:06:16
